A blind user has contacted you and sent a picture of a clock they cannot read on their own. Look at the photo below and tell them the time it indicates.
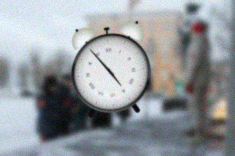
4:54
